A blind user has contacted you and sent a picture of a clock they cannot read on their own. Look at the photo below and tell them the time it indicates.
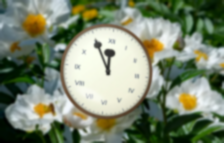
11:55
